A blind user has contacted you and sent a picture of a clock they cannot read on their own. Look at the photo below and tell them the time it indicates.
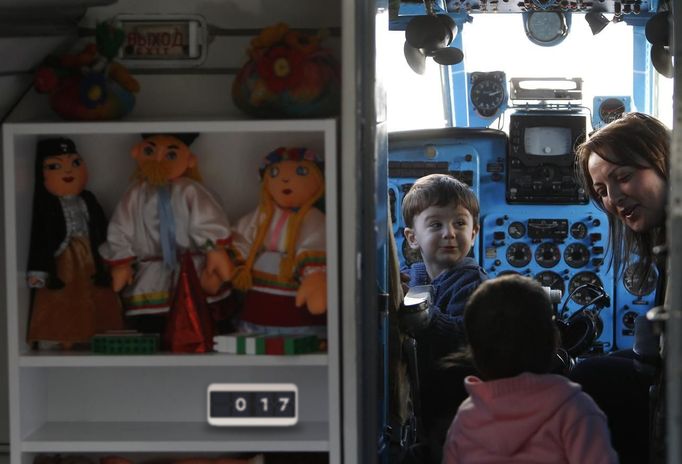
0:17
